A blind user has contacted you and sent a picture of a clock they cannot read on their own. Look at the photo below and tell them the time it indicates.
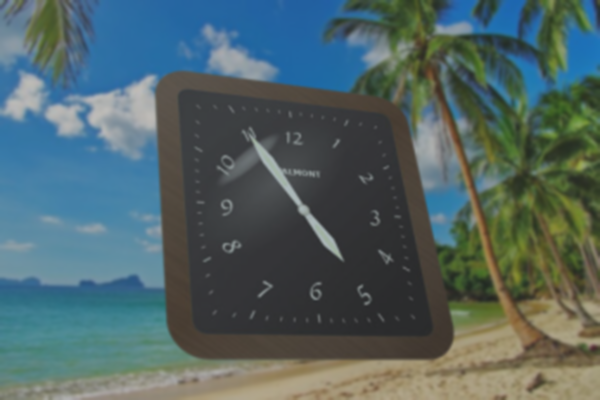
4:55
